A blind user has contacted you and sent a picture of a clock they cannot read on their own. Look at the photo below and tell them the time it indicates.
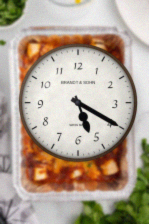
5:20
